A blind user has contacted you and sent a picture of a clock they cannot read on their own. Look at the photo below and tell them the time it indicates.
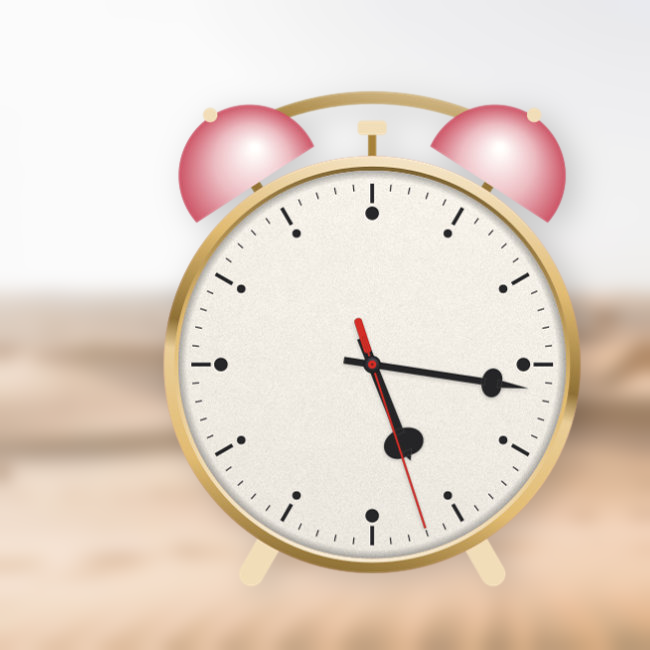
5:16:27
